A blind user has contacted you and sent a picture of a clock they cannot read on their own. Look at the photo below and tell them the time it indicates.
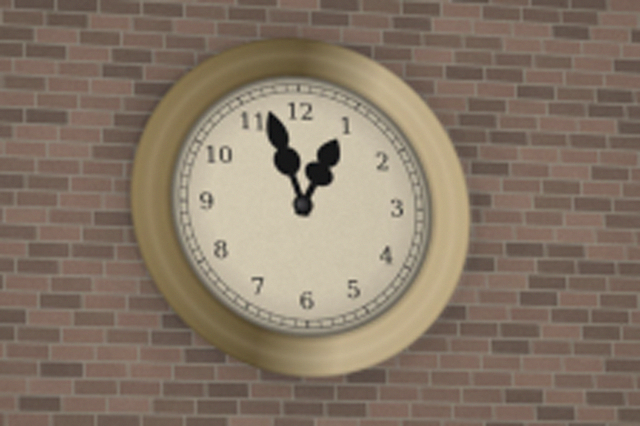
12:57
